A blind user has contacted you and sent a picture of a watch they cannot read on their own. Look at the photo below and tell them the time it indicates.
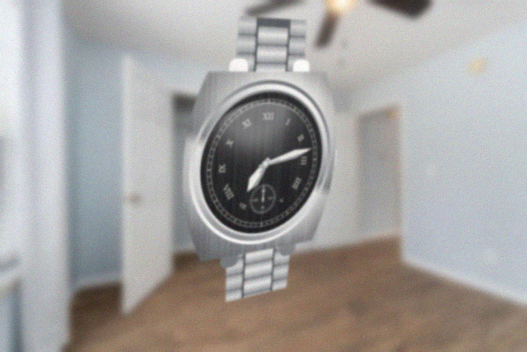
7:13
